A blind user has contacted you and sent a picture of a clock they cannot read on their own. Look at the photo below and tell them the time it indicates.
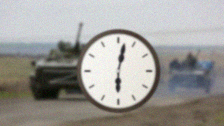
6:02
